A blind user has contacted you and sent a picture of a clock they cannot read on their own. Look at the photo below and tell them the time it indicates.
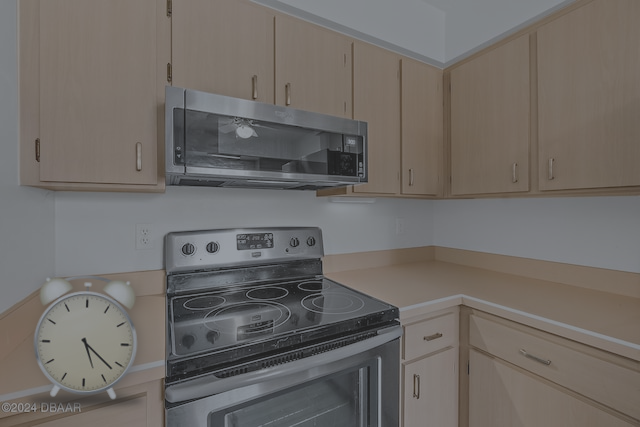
5:22
